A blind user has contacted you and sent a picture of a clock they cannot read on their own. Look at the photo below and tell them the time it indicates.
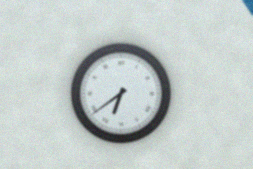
6:39
